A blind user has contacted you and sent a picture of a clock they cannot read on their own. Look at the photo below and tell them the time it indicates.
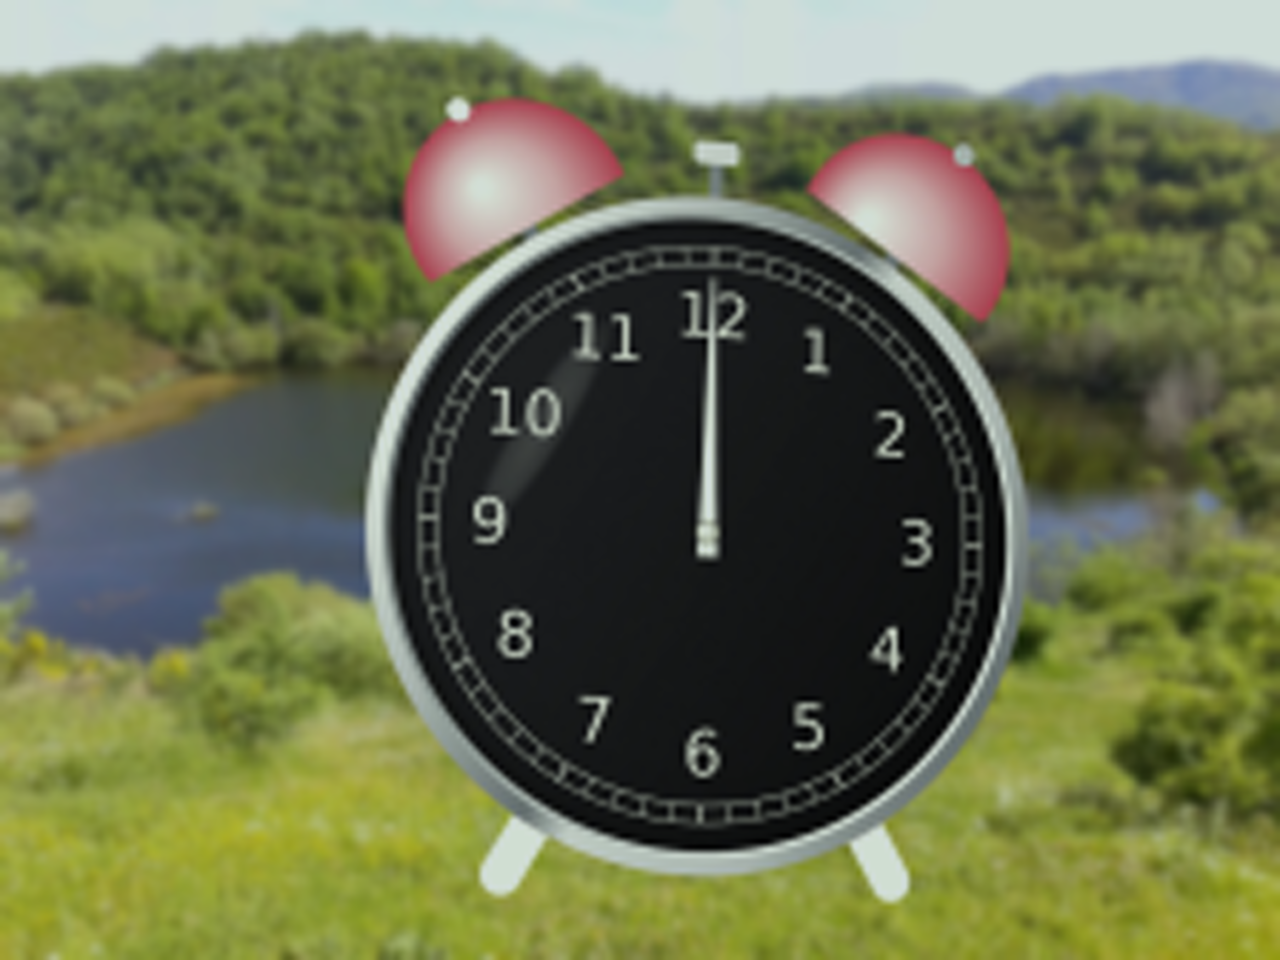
12:00
